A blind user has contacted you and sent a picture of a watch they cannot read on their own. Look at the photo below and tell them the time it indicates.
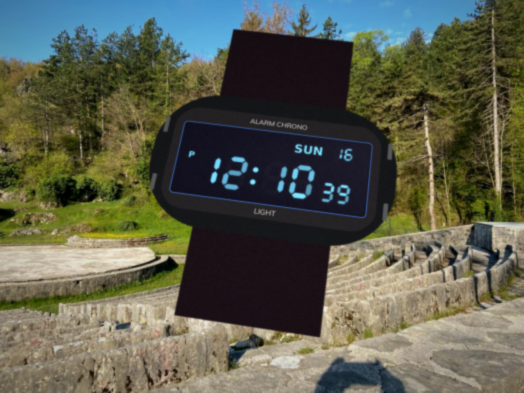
12:10:39
